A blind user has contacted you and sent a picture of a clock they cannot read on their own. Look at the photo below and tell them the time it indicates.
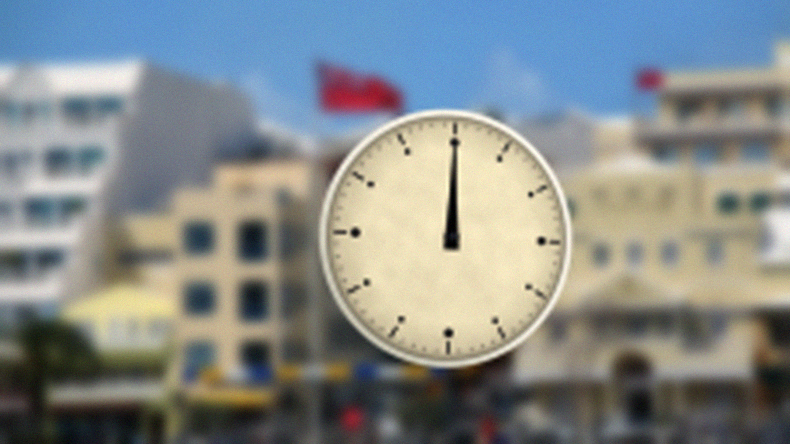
12:00
